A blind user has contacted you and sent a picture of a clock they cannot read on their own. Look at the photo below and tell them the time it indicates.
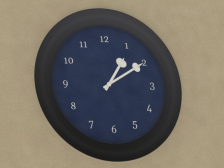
1:10
